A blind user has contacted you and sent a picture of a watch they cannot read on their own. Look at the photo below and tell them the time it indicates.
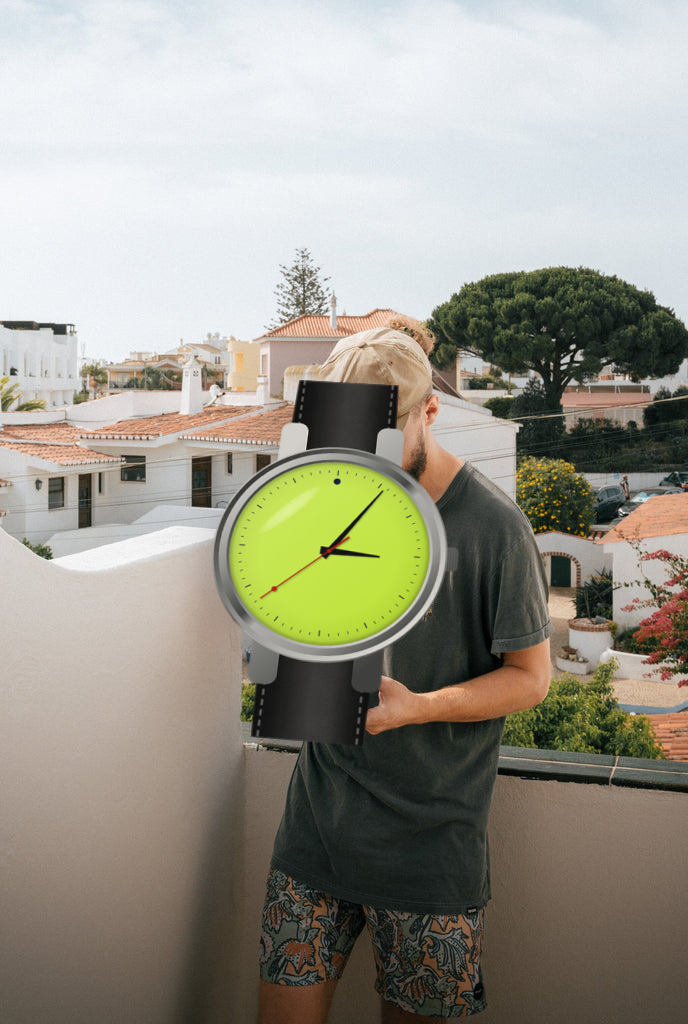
3:05:38
